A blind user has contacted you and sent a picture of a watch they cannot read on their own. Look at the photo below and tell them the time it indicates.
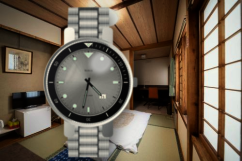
4:32
